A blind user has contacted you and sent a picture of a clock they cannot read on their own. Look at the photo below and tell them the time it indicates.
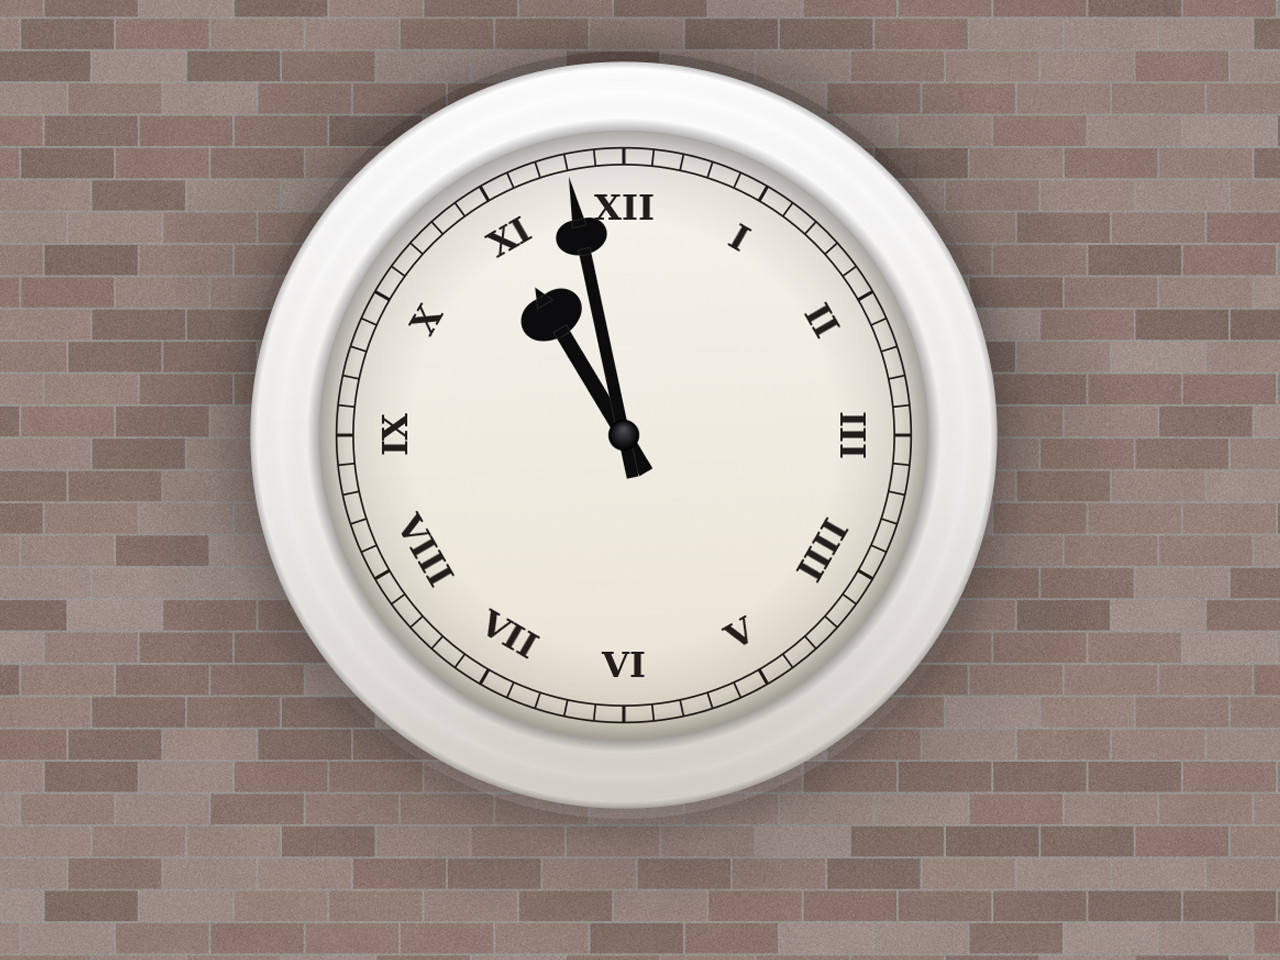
10:58
